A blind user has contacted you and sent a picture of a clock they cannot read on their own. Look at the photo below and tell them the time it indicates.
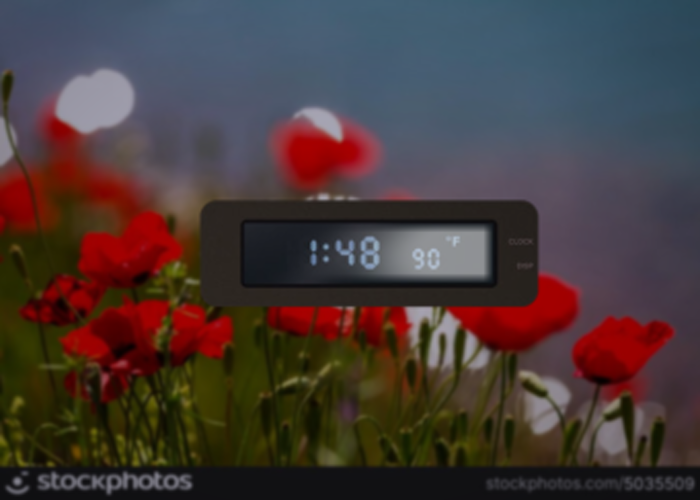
1:48
